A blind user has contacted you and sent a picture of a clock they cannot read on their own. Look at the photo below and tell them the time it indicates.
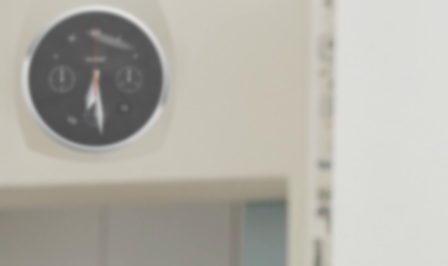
6:29
